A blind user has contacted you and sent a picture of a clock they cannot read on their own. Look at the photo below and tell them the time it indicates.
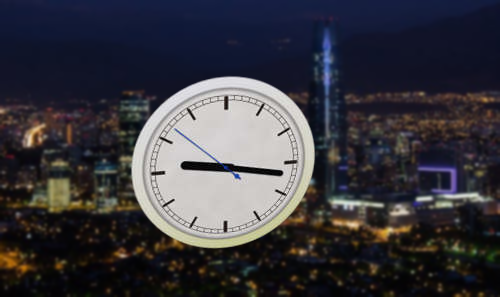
9:16:52
